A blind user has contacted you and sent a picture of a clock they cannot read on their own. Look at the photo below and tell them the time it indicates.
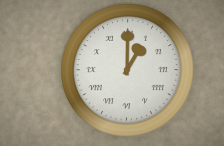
1:00
